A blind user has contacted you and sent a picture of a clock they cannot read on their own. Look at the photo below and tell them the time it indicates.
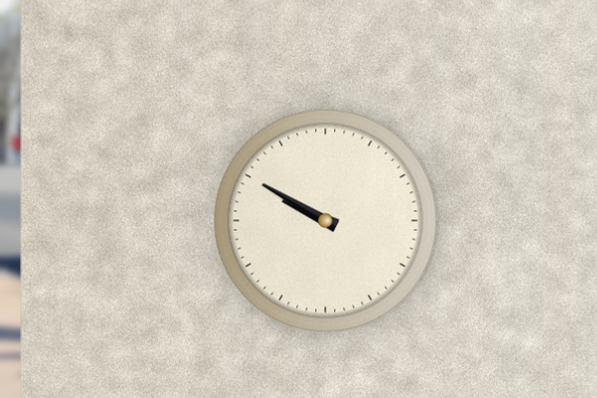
9:50
